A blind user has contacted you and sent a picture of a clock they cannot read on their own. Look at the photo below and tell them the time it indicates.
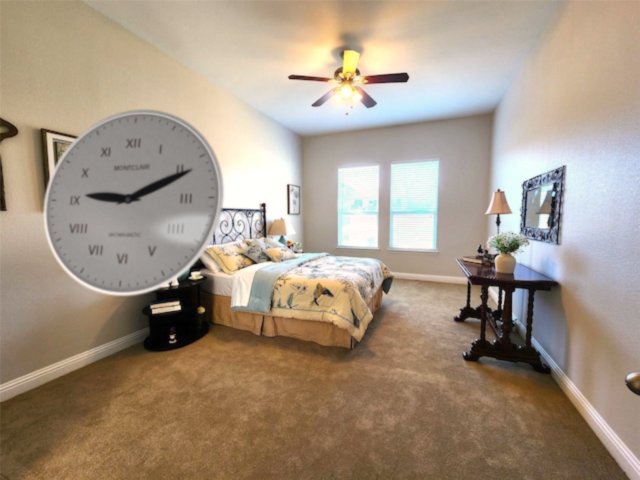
9:11
